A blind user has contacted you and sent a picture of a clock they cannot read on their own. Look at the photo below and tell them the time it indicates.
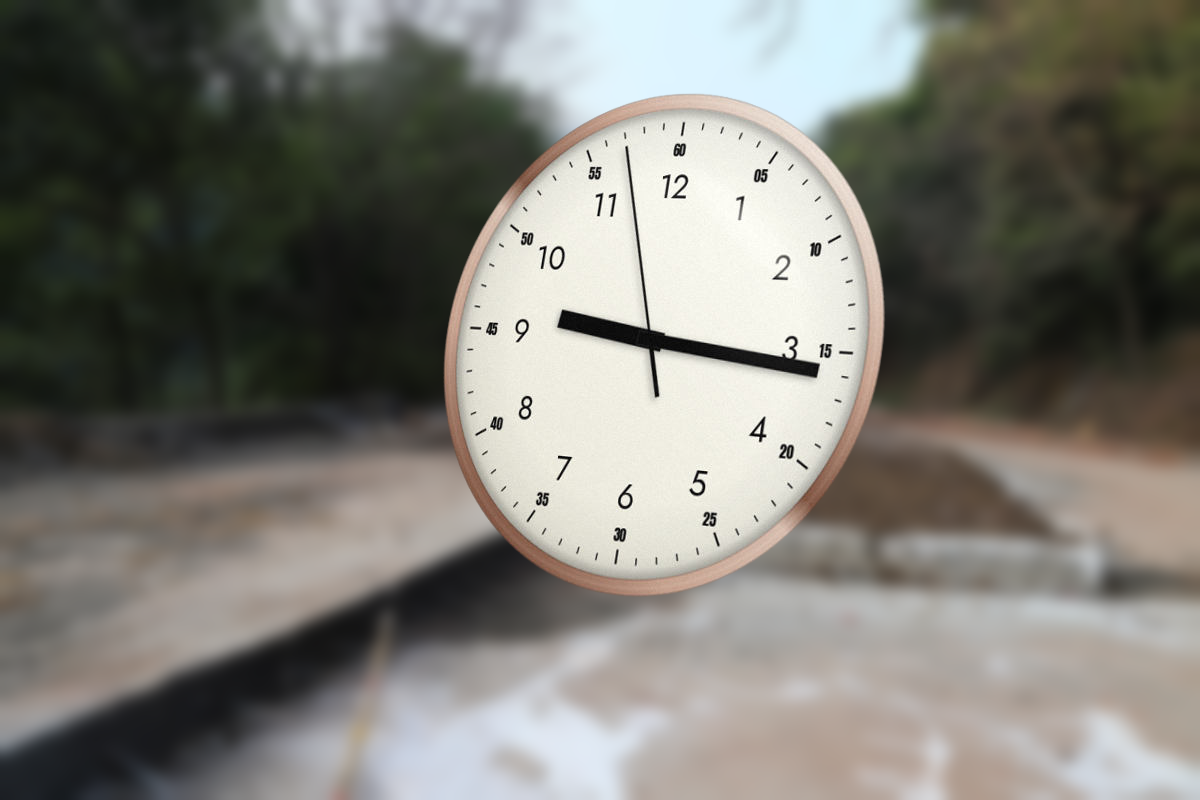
9:15:57
